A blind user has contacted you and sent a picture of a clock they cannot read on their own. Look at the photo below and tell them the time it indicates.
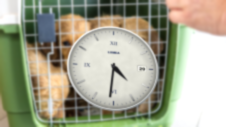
4:31
